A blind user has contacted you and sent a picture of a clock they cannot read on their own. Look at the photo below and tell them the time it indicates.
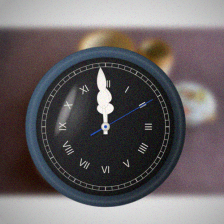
11:59:10
